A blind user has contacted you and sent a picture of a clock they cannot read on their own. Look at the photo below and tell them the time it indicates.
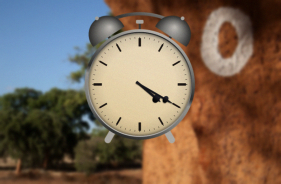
4:20
